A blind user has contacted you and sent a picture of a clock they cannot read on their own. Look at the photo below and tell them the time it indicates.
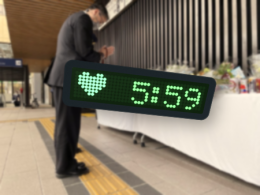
5:59
